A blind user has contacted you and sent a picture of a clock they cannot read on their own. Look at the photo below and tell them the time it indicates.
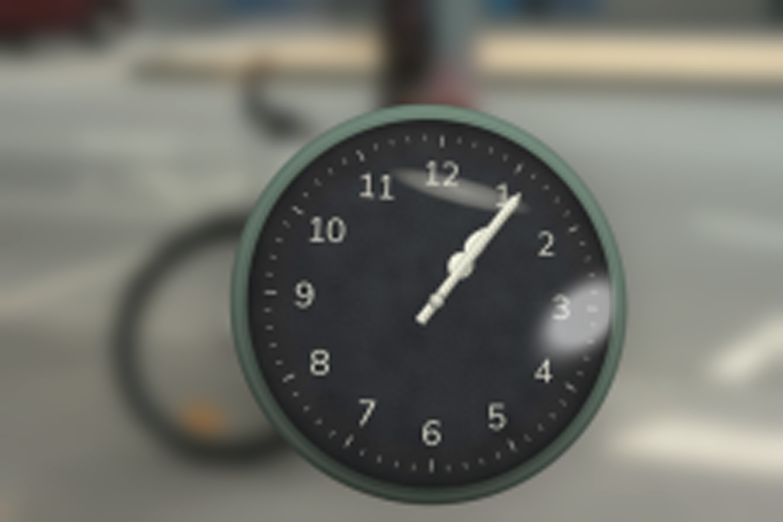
1:06
